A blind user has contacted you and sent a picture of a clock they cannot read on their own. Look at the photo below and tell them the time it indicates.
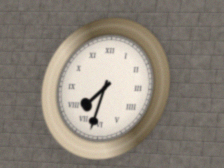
7:32
